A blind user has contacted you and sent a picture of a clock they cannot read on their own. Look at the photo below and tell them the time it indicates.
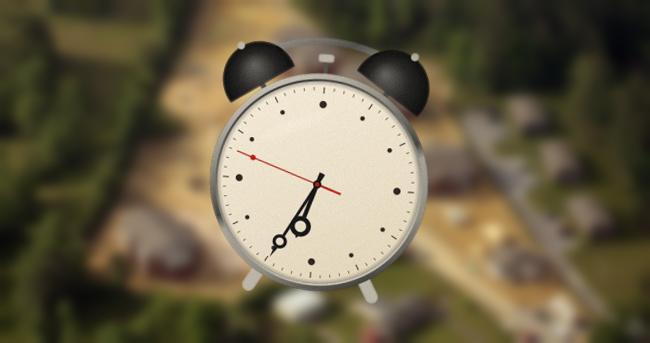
6:34:48
